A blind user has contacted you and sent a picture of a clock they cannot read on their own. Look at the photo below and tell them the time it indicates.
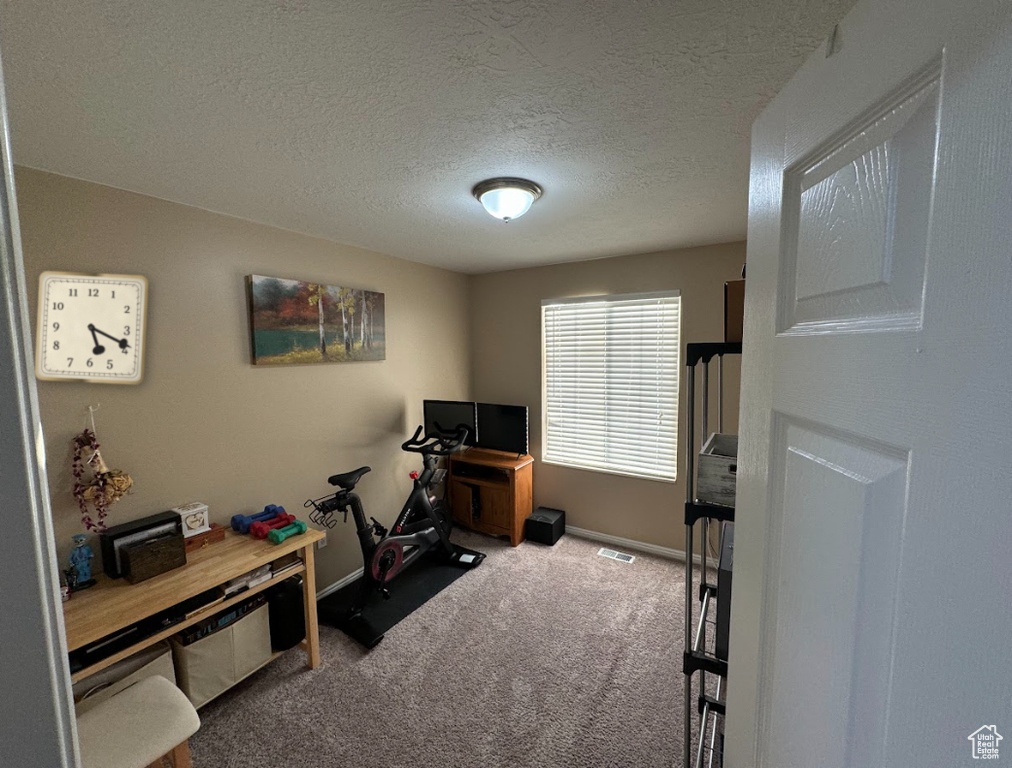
5:19
